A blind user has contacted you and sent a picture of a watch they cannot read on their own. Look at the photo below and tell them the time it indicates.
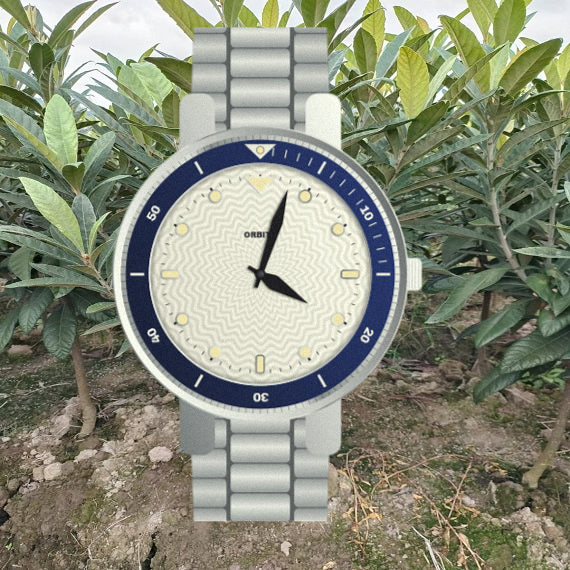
4:03
